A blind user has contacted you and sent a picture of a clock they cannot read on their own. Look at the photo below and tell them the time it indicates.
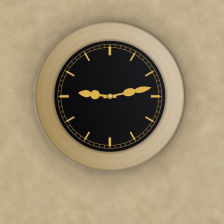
9:13
